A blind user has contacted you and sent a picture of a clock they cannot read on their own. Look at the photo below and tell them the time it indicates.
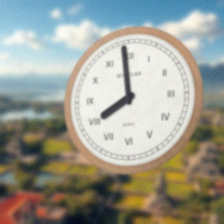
7:59
